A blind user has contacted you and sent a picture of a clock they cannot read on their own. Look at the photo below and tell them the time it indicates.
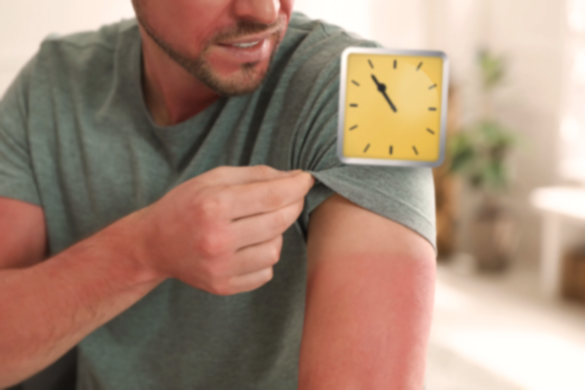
10:54
